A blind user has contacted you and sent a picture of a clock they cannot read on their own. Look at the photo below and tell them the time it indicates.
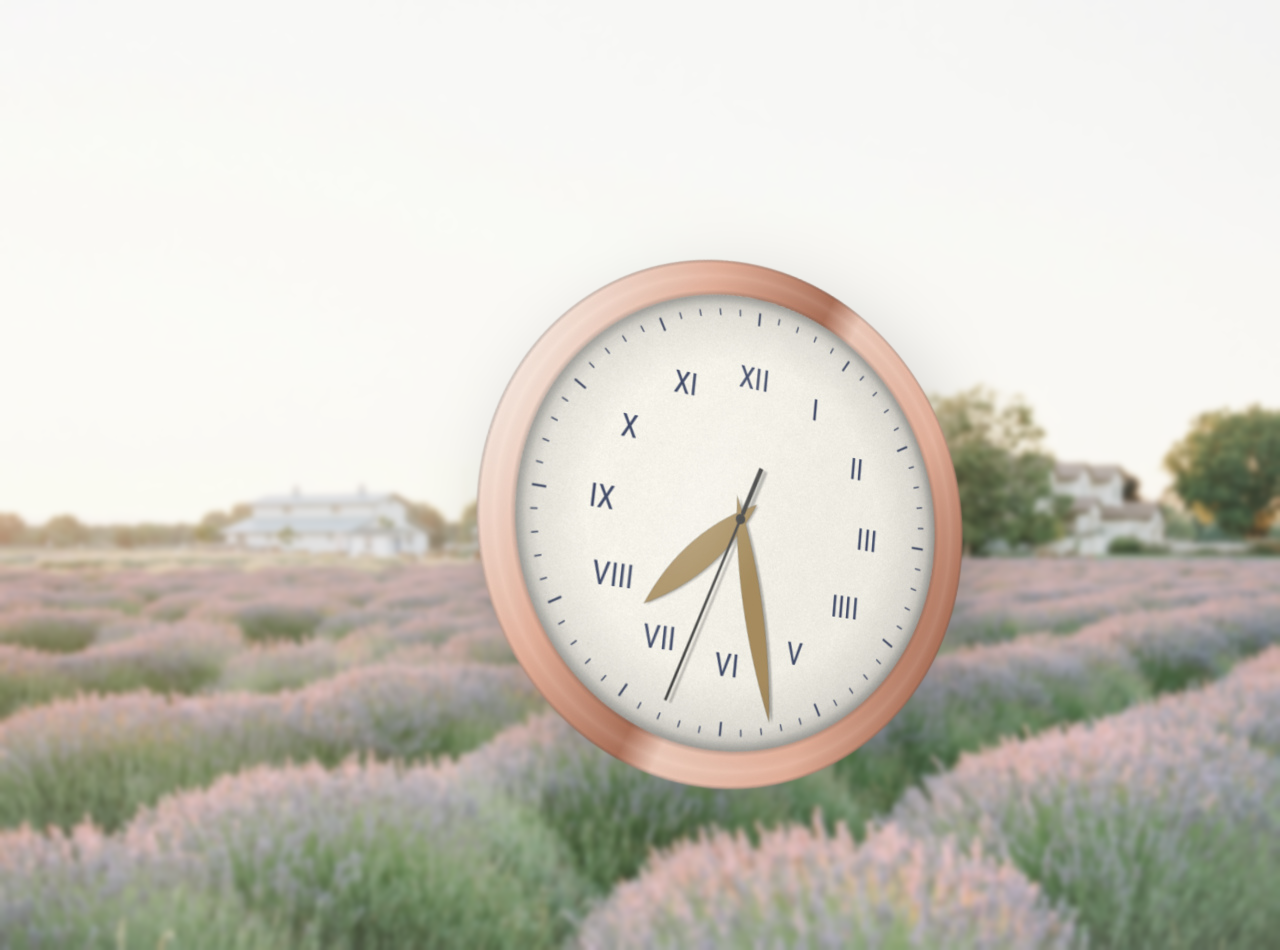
7:27:33
